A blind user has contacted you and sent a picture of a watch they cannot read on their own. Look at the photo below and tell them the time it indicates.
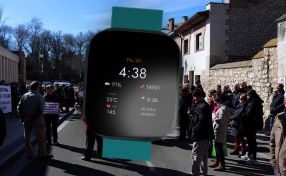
4:38
